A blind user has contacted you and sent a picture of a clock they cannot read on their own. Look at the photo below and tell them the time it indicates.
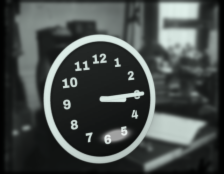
3:15
